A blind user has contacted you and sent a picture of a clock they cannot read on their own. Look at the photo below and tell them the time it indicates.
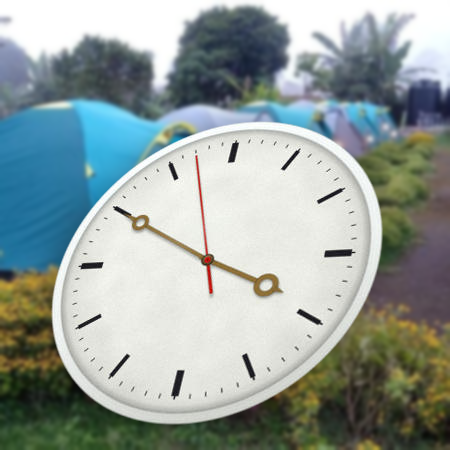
3:49:57
